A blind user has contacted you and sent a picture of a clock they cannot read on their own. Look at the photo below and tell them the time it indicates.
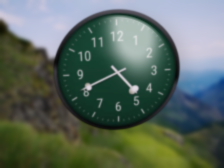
4:41
